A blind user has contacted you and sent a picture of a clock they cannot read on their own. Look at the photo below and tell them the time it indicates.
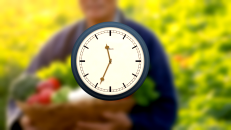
11:34
